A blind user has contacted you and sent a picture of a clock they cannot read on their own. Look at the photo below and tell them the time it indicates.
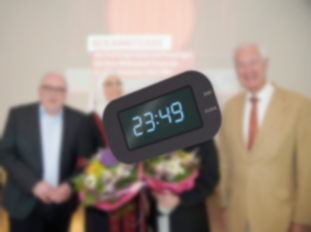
23:49
